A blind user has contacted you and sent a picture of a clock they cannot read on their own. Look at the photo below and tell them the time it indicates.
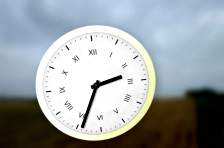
2:34
